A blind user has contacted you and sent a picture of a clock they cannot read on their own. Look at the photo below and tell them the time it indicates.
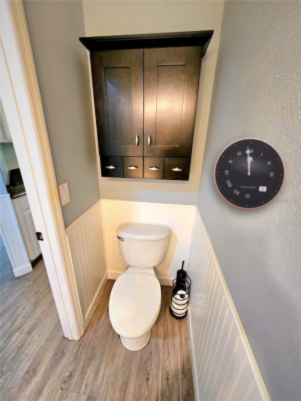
11:59
